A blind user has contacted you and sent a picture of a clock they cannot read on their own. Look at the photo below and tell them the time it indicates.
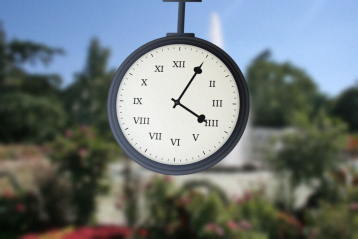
4:05
